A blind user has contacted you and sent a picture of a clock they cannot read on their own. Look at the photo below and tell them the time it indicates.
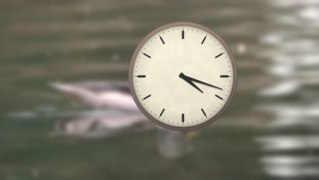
4:18
